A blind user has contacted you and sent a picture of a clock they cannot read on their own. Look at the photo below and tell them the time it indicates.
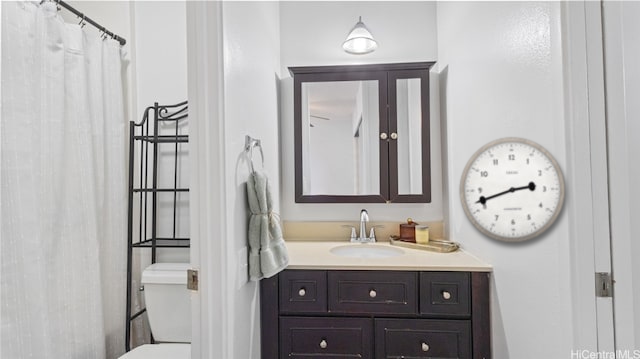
2:42
